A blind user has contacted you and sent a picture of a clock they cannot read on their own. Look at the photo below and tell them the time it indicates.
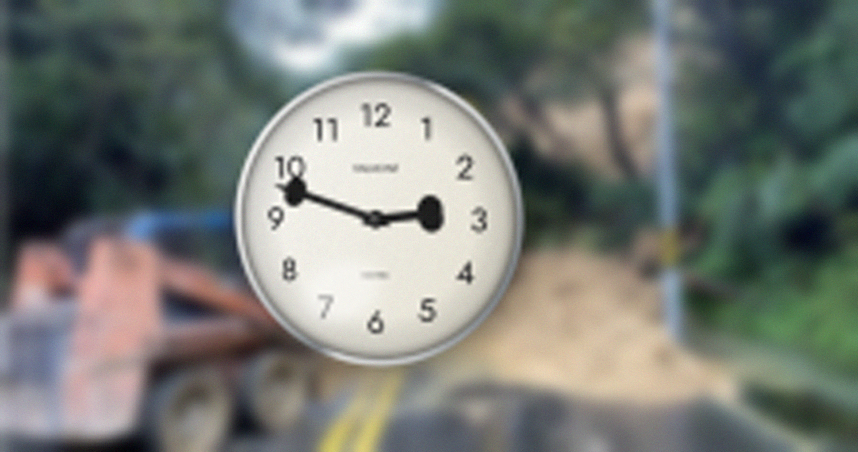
2:48
